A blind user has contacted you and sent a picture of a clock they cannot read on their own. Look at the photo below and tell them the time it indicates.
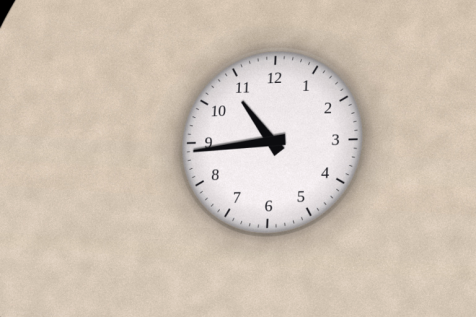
10:44
